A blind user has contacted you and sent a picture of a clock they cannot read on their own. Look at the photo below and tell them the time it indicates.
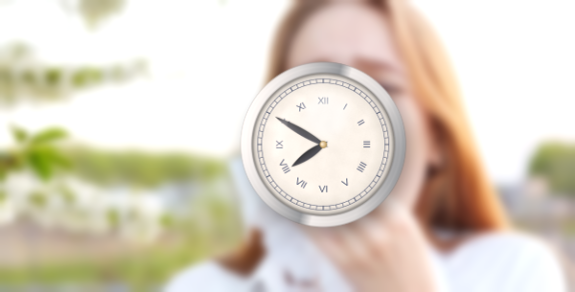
7:50
